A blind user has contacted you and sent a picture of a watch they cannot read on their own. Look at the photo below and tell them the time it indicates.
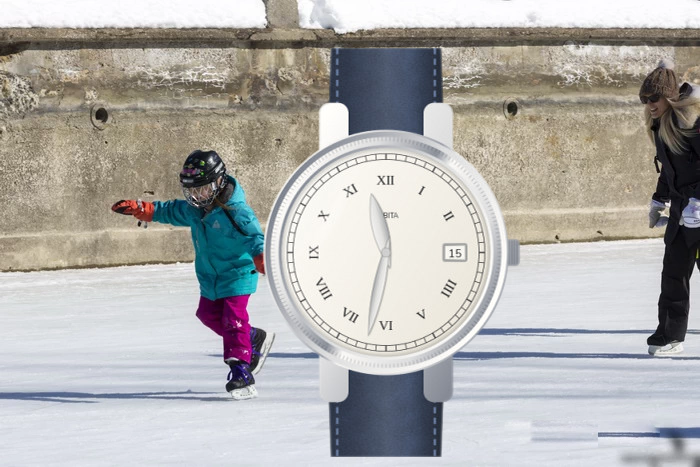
11:32
